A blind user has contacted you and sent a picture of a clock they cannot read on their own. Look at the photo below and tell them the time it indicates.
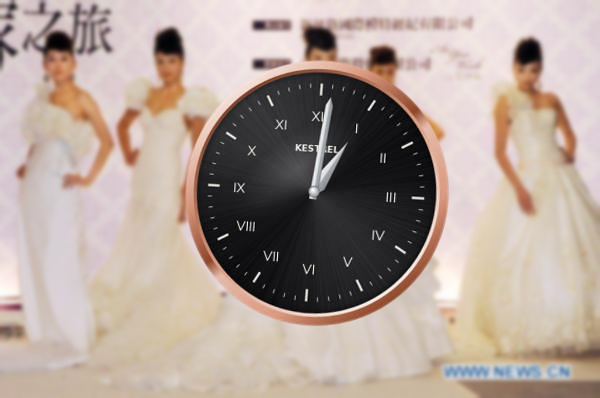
1:01
